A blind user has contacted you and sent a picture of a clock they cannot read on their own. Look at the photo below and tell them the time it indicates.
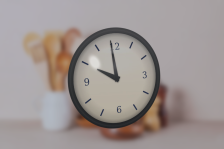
9:59
